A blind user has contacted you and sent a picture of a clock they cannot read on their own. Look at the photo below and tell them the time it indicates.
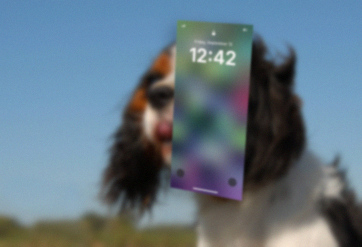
12:42
